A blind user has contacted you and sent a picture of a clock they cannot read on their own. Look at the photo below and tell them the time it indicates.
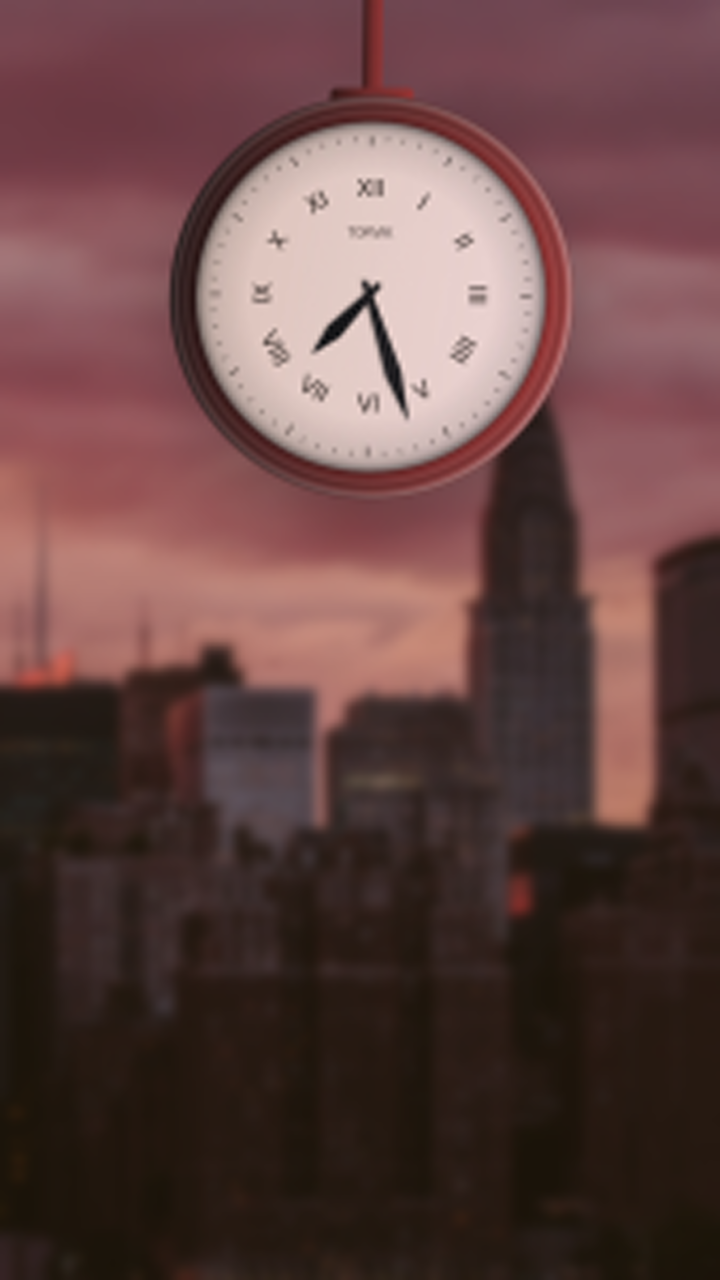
7:27
